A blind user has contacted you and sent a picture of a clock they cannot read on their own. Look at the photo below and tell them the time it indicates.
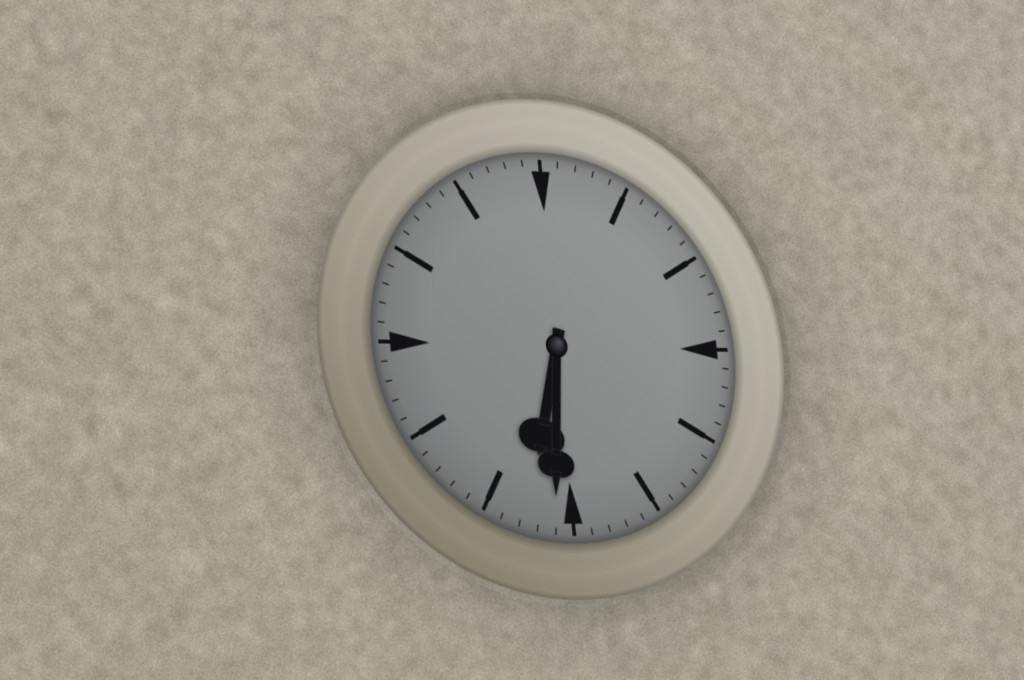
6:31
